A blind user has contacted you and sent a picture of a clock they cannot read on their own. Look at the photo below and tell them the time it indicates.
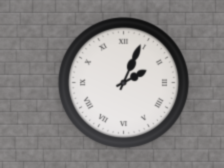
2:04
